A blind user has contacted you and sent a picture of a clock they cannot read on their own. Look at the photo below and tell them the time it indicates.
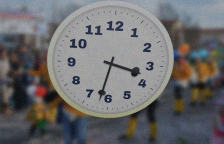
3:32
